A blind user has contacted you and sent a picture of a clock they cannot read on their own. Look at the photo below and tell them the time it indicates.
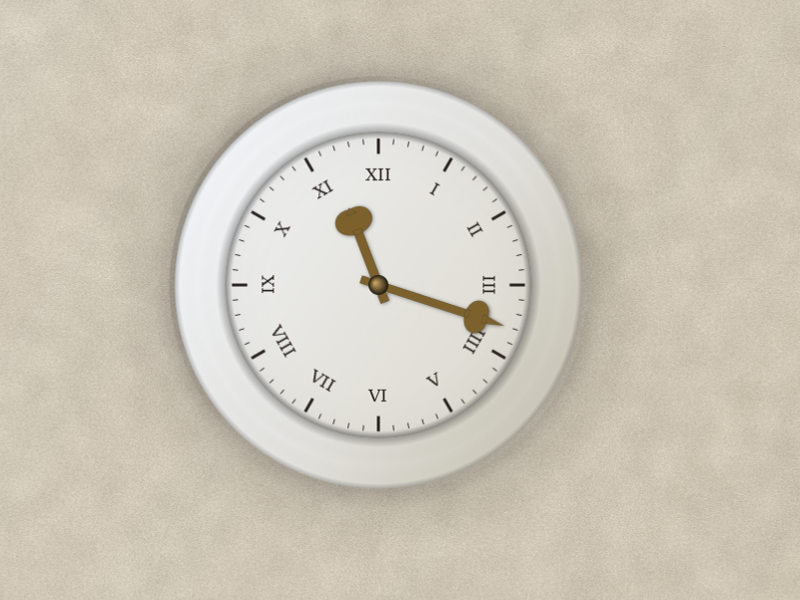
11:18
